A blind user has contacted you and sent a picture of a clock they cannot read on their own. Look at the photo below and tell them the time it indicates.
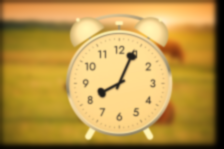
8:04
